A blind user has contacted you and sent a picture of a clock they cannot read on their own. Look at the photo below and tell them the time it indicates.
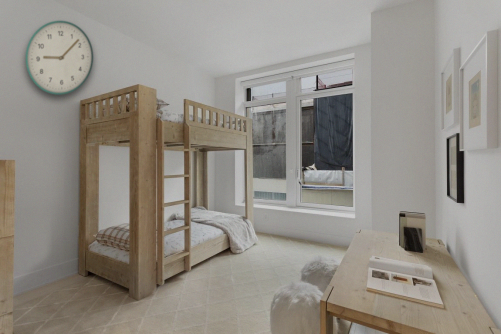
9:08
